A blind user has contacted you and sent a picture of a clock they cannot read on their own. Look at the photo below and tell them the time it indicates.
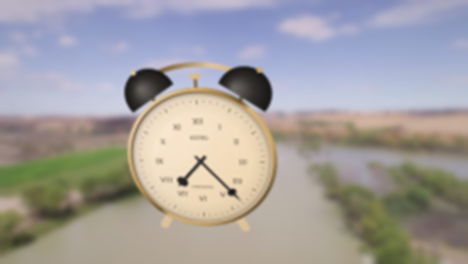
7:23
